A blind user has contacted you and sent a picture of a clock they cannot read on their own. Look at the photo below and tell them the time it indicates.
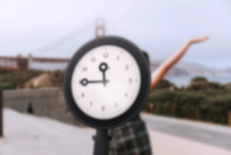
11:45
